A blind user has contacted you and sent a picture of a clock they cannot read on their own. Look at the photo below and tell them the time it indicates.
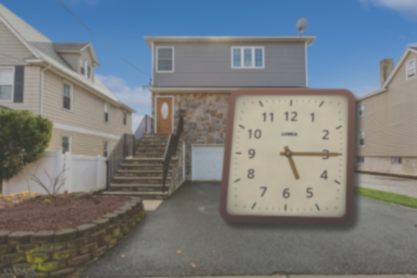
5:15
